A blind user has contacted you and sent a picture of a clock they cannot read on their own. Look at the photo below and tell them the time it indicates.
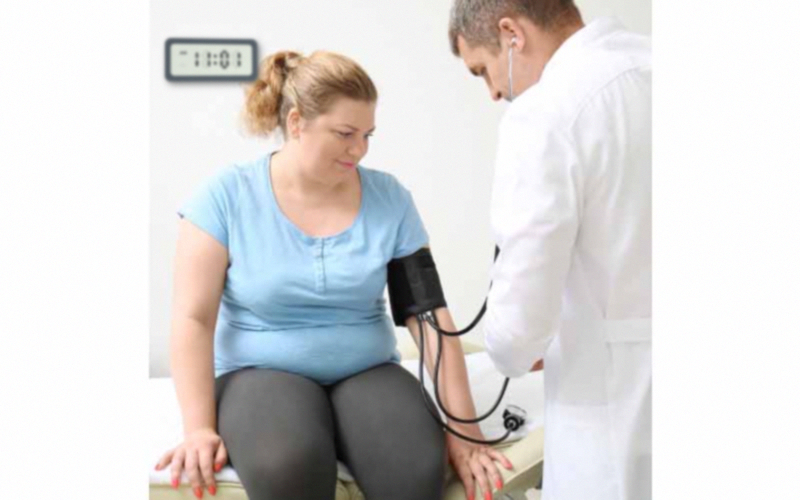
11:01
